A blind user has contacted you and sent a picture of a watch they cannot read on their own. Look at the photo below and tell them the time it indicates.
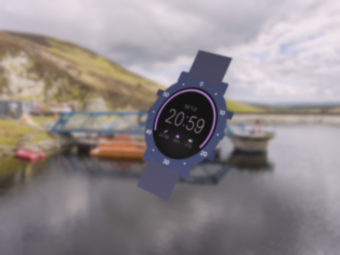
20:59
